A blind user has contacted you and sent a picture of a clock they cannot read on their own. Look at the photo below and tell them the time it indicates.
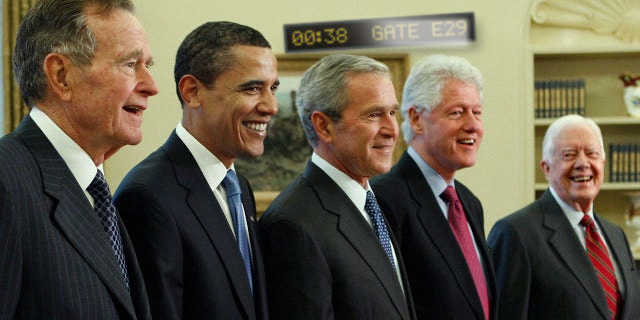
0:38
